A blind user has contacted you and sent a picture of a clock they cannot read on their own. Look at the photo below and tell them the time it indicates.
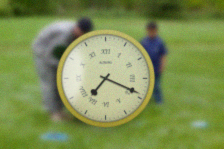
7:19
